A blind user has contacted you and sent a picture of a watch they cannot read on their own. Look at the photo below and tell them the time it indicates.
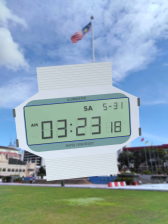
3:23:18
